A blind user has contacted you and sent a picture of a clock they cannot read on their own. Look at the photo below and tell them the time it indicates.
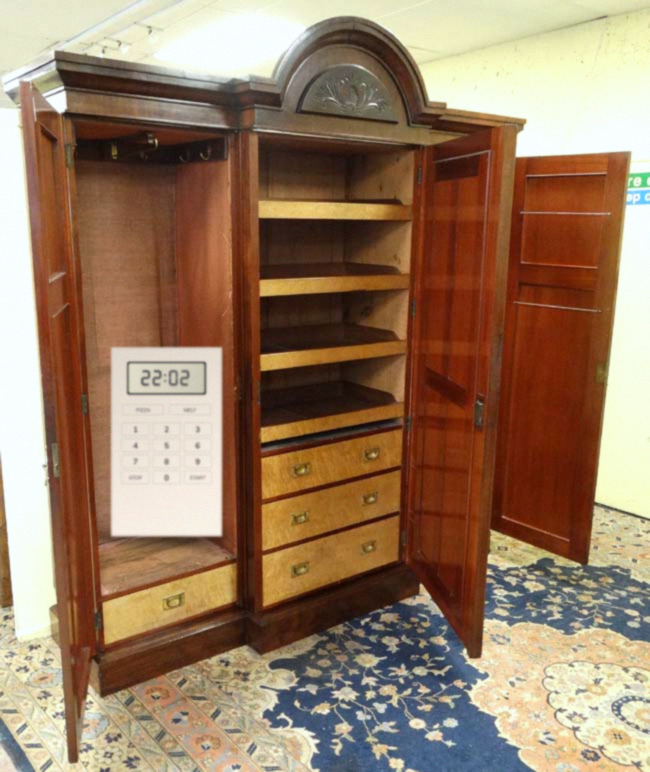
22:02
